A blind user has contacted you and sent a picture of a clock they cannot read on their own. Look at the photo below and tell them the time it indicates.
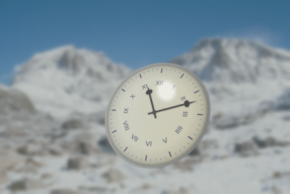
11:12
